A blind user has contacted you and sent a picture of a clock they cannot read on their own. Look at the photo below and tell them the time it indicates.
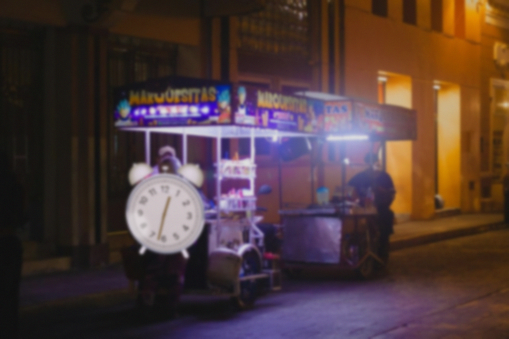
12:32
